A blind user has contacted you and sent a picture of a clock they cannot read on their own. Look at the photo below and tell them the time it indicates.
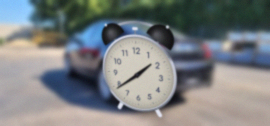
1:39
